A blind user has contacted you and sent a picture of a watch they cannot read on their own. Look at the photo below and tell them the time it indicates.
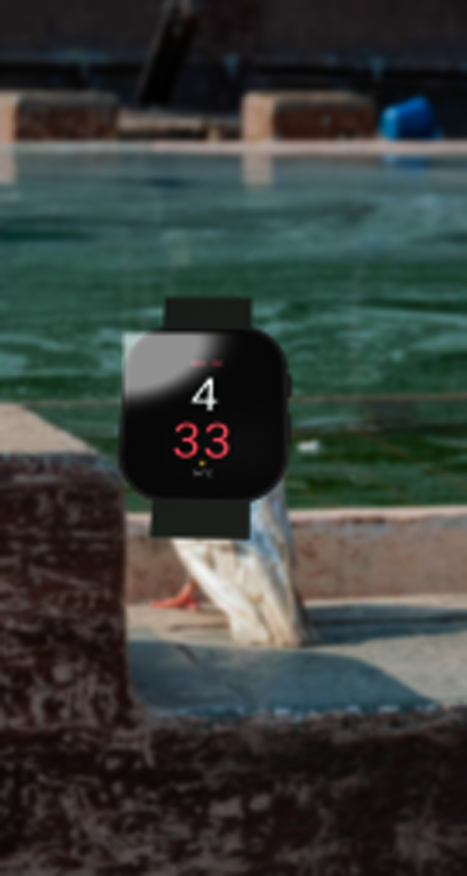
4:33
